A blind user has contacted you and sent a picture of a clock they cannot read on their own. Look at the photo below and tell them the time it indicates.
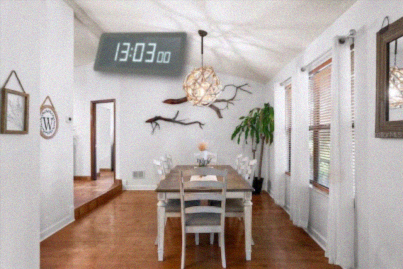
13:03:00
